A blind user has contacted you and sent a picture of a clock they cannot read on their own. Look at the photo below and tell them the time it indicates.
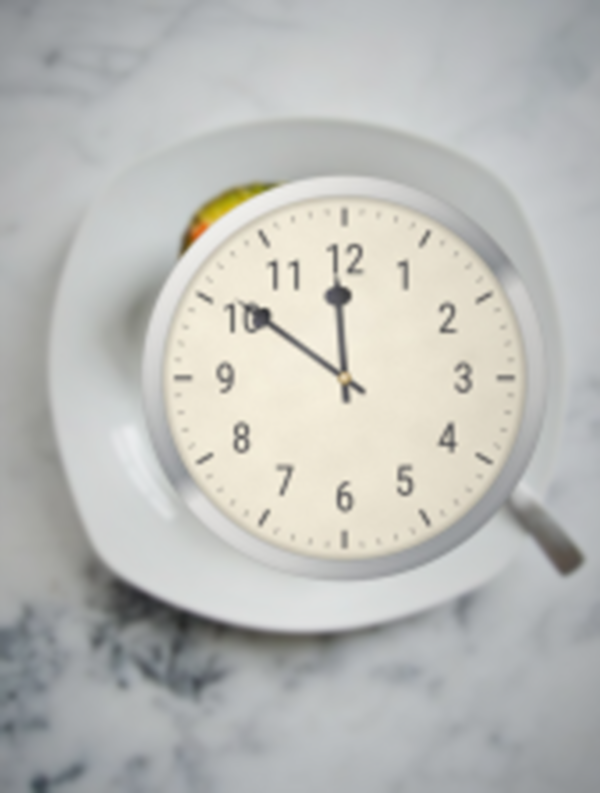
11:51
